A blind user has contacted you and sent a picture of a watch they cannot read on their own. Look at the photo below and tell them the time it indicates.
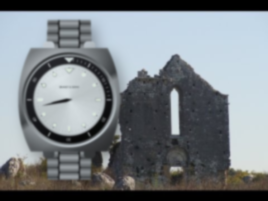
8:43
